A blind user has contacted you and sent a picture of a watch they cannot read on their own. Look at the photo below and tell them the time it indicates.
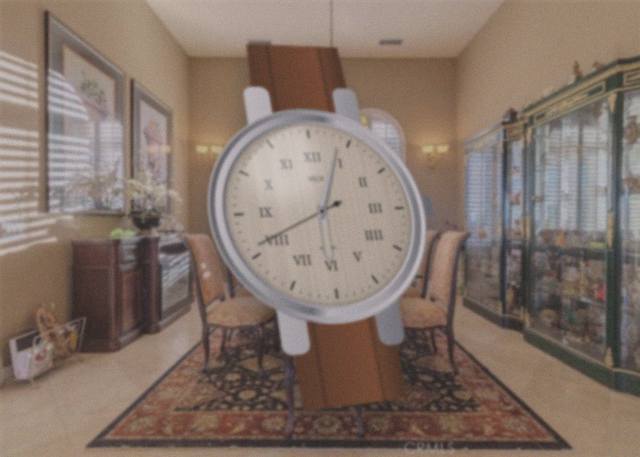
6:03:41
